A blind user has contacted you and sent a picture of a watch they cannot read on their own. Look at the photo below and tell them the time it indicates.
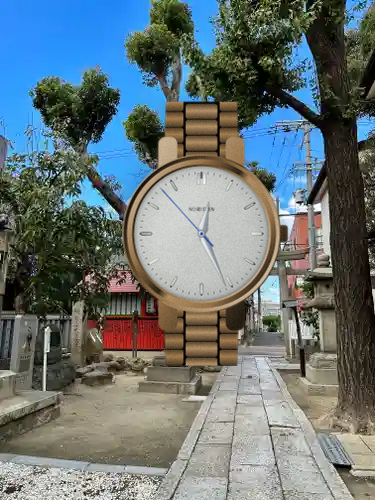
12:25:53
